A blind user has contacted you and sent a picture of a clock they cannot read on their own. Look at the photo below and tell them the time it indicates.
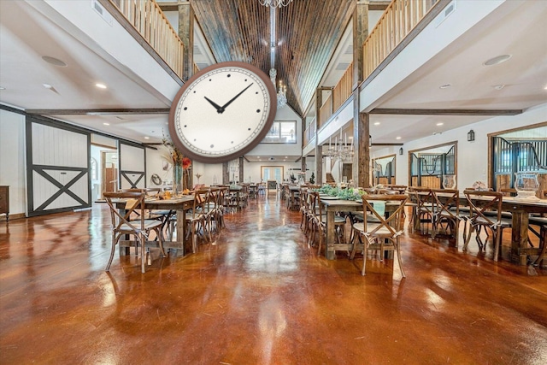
10:07
